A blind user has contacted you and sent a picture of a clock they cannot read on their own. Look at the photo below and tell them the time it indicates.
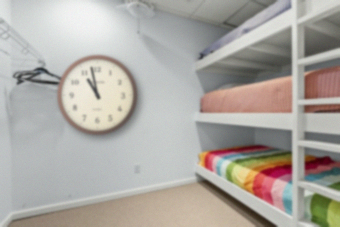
10:58
